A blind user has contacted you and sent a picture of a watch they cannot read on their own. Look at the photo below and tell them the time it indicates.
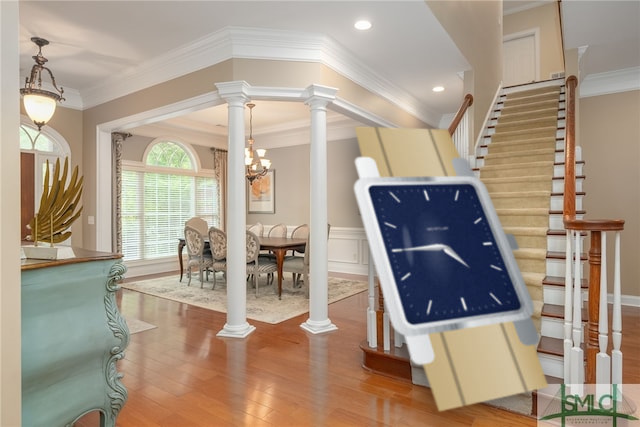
4:45
